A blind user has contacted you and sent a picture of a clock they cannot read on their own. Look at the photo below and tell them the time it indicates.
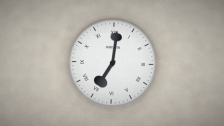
7:01
